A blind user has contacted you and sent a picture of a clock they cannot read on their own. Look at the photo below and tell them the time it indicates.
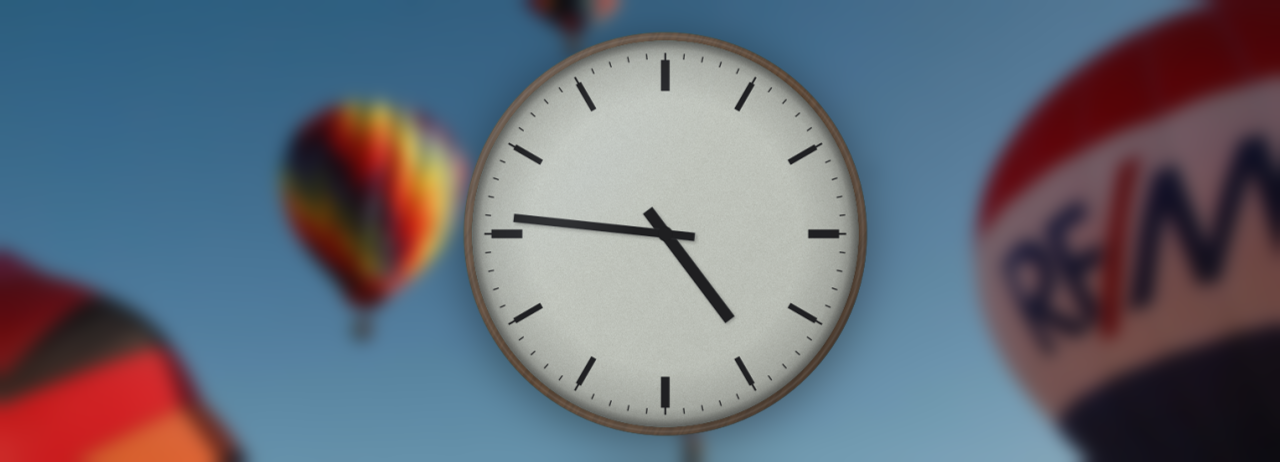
4:46
